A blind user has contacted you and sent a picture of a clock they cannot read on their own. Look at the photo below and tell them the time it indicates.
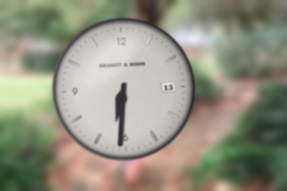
6:31
